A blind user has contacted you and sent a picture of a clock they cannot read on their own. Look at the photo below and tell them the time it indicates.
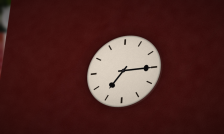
7:15
